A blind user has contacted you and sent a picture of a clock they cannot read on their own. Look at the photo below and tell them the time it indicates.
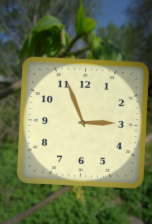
2:56
